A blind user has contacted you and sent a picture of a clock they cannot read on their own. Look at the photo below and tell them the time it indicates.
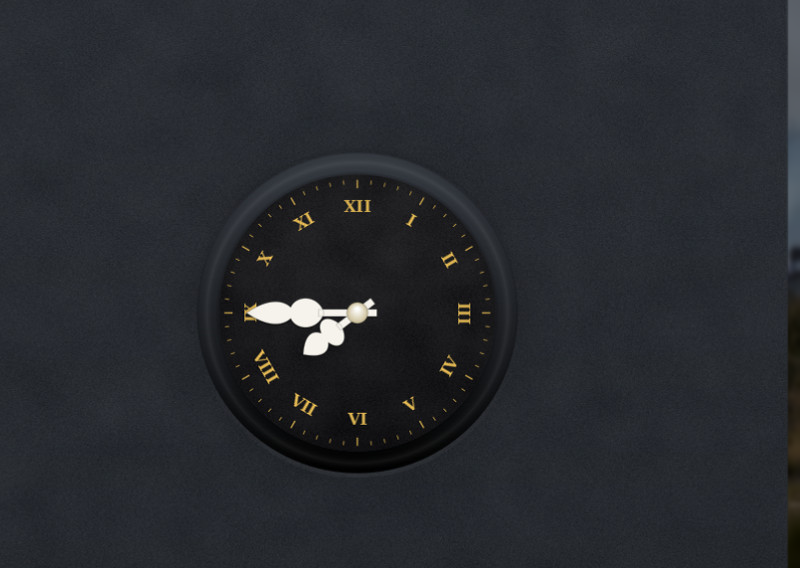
7:45
